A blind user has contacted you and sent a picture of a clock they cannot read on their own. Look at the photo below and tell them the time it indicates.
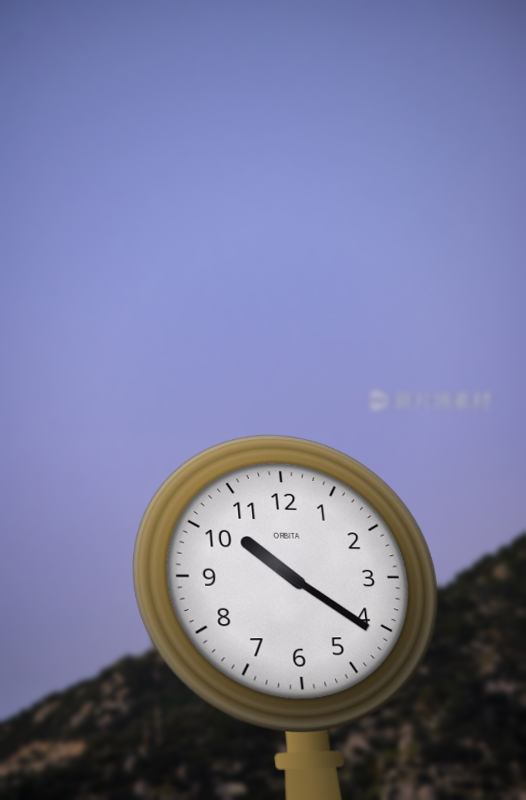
10:21
